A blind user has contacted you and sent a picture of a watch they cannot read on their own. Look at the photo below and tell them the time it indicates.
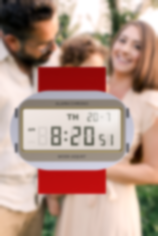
8:20
